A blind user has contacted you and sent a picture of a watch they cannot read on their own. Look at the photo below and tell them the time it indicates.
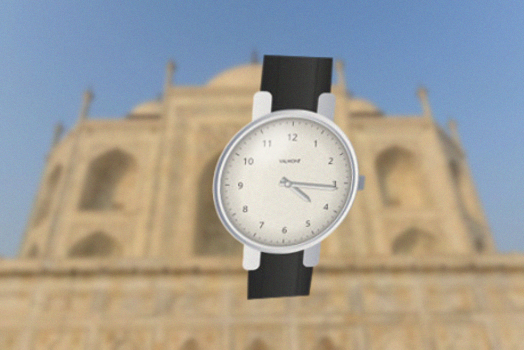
4:16
